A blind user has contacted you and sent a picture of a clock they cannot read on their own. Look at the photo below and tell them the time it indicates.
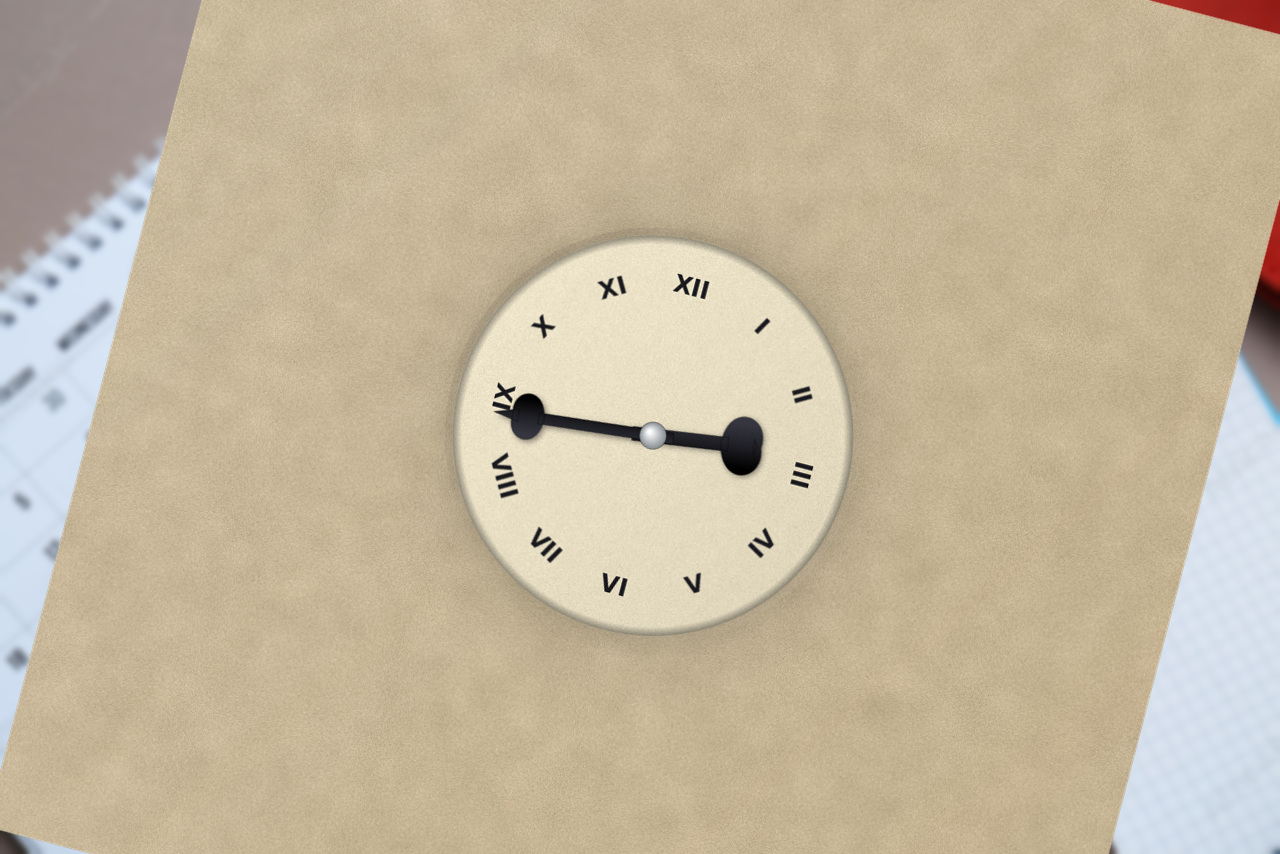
2:44
